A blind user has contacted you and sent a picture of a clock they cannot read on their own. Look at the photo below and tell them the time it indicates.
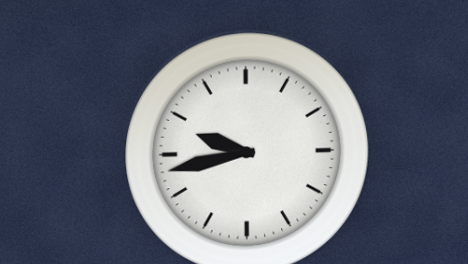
9:43
